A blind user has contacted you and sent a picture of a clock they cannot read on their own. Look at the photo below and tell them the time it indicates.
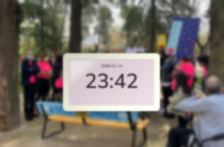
23:42
